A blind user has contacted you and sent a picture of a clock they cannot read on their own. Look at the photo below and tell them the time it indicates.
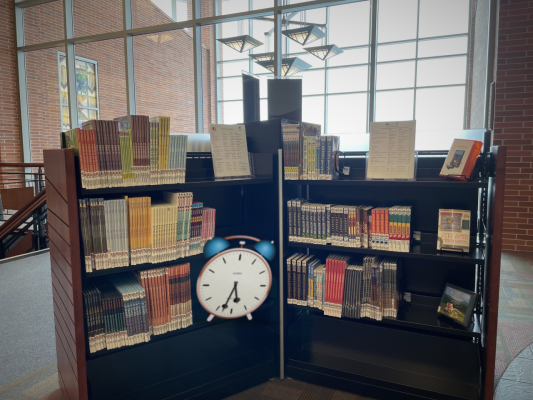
5:33
